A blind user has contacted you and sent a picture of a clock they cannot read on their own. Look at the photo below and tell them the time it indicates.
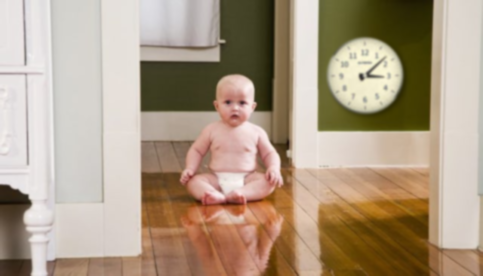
3:08
